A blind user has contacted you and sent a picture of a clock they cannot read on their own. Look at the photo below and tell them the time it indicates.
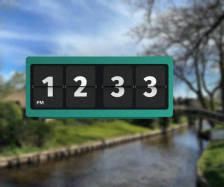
12:33
